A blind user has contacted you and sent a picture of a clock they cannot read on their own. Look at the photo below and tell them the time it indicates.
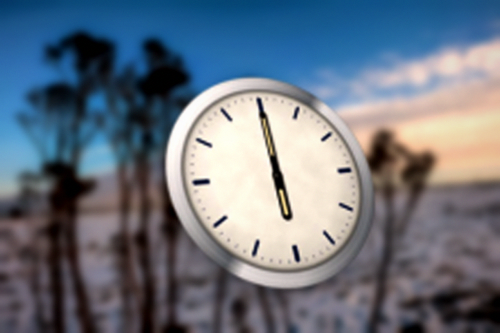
6:00
